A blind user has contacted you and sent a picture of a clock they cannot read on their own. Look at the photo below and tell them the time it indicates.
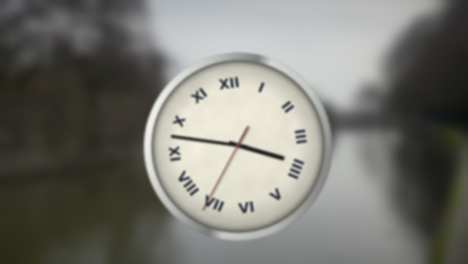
3:47:36
